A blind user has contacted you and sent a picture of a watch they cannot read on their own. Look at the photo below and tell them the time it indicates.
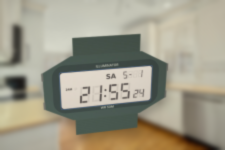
21:55
